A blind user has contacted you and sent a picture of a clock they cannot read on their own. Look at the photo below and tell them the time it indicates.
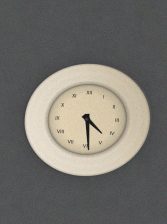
4:29
